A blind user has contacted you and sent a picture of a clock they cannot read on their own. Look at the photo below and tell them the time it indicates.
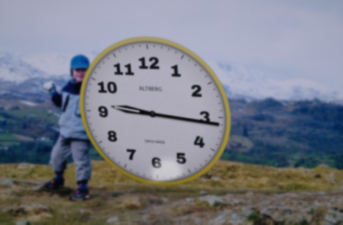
9:16
